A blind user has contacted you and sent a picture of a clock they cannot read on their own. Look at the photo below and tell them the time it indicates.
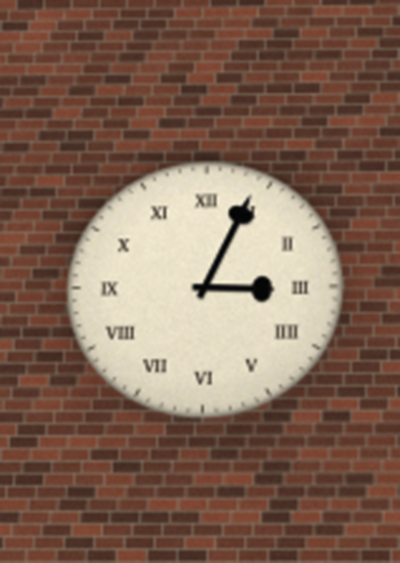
3:04
